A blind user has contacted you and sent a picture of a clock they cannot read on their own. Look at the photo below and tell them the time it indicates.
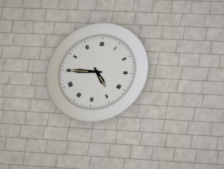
4:45
